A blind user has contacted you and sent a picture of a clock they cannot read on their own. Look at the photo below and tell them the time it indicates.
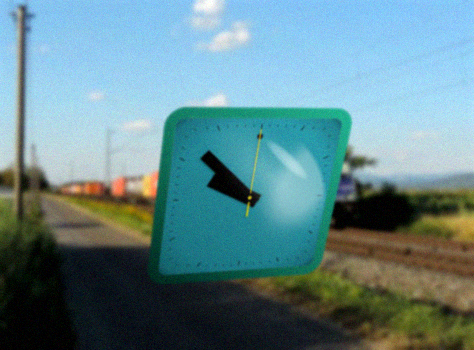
9:52:00
